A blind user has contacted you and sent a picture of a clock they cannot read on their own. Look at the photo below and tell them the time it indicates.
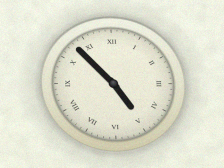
4:53
